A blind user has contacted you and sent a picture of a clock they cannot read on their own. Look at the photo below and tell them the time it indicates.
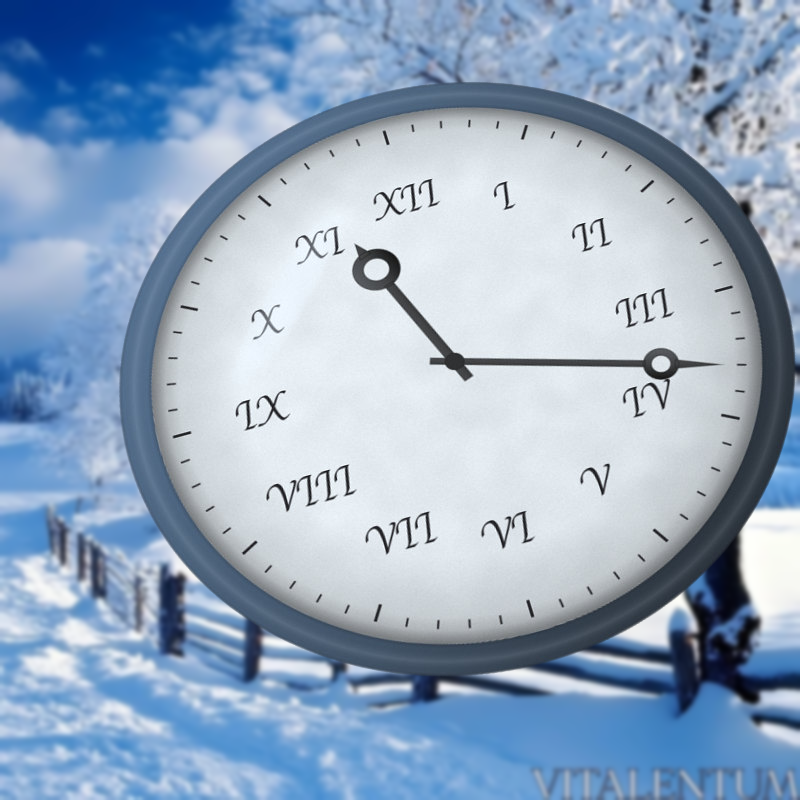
11:18
